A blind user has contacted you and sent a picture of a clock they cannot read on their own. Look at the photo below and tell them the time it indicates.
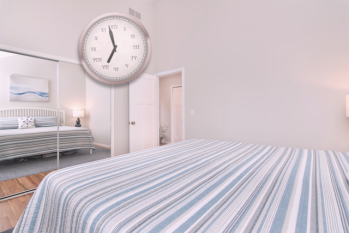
6:58
